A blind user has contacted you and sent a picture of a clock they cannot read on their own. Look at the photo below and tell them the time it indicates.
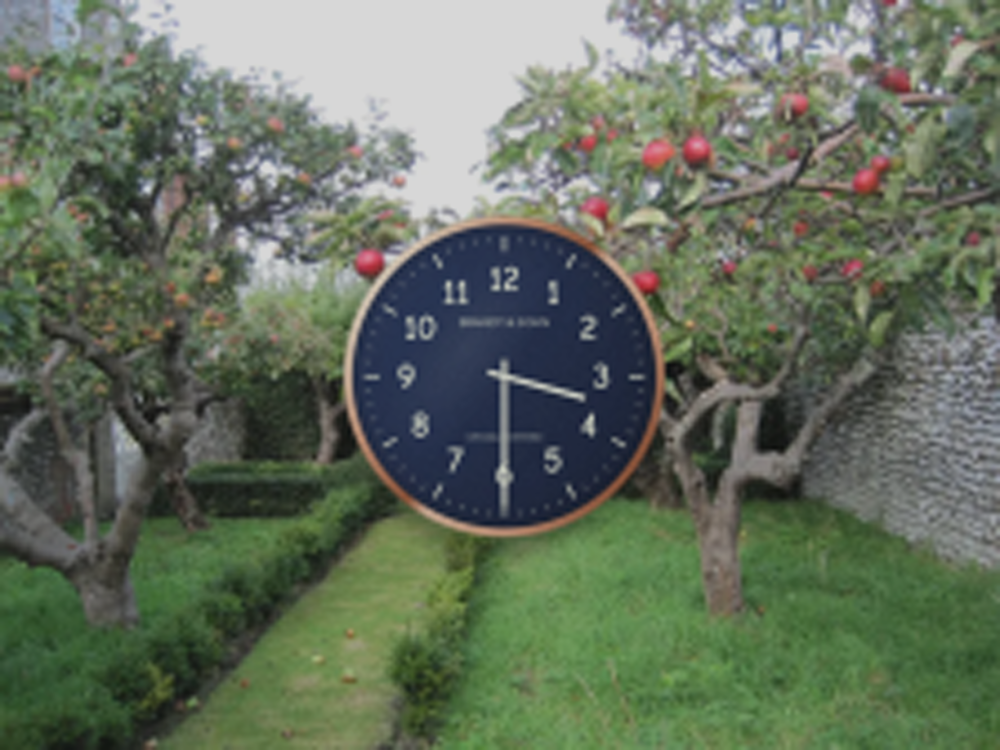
3:30
